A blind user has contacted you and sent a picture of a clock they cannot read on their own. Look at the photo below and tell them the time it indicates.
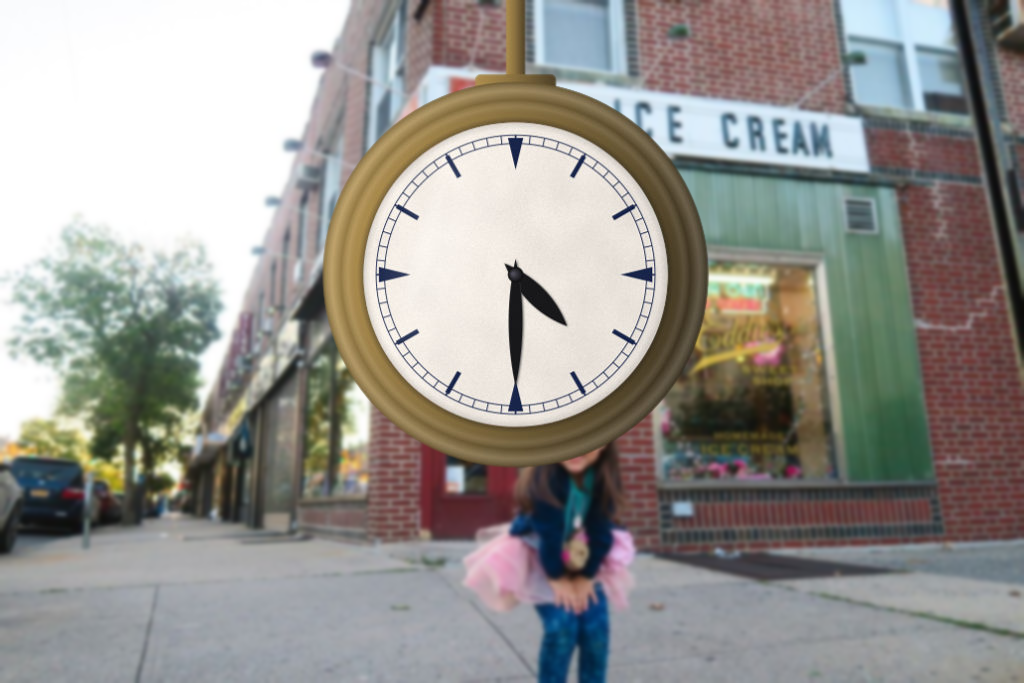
4:30
